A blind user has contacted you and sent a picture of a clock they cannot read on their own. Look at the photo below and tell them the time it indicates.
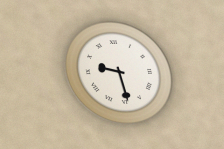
9:29
